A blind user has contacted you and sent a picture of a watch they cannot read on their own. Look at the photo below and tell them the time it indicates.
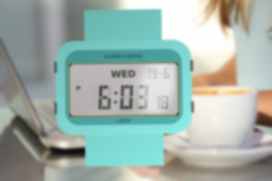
6:03:18
